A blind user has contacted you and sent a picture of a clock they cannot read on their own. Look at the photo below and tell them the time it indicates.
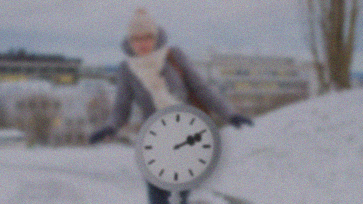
2:11
